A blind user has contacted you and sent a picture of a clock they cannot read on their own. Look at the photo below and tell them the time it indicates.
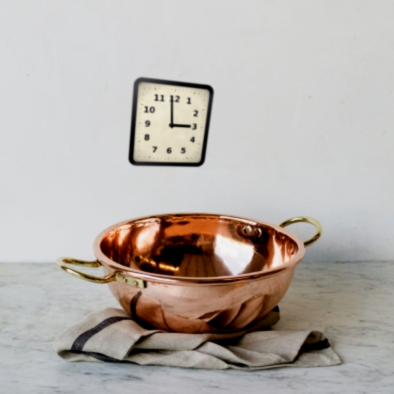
2:59
